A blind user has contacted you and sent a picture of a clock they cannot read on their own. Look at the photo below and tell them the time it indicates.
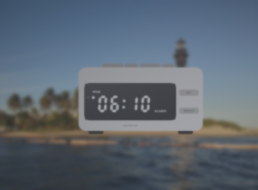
6:10
